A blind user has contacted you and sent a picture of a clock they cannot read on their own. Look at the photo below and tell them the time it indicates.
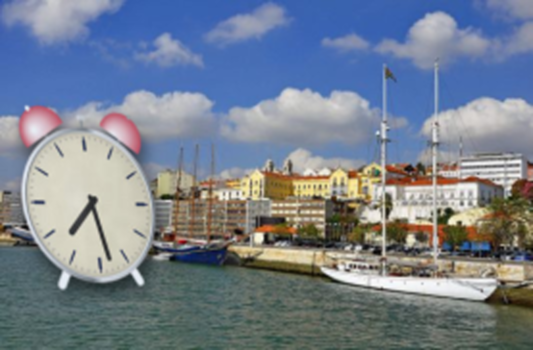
7:28
